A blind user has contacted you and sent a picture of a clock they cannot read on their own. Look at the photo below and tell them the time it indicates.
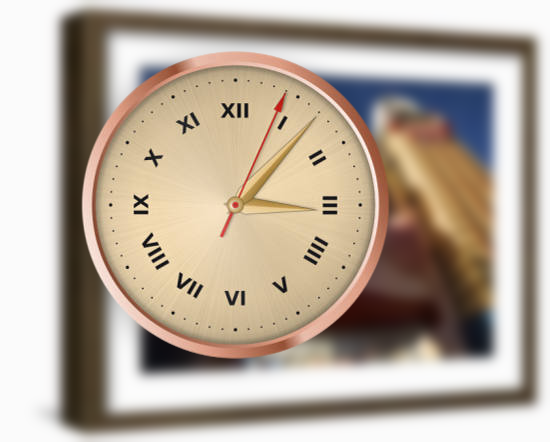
3:07:04
